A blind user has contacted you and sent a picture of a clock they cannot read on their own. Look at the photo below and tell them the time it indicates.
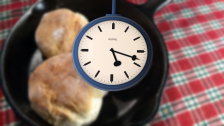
5:18
